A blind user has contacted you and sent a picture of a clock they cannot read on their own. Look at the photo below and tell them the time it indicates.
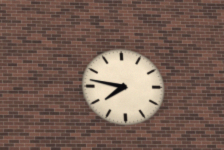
7:47
